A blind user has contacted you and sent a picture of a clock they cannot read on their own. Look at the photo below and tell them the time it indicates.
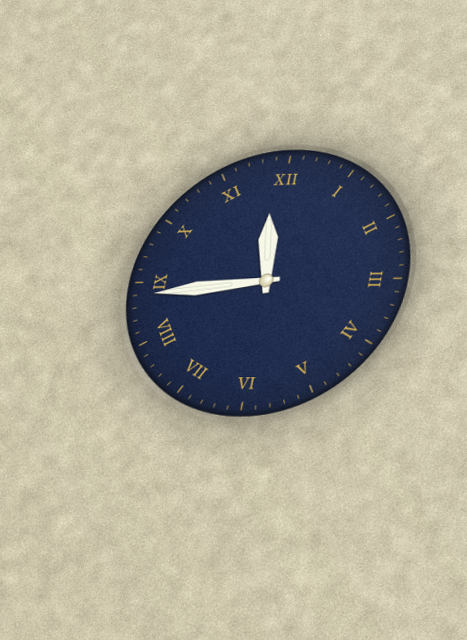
11:44
